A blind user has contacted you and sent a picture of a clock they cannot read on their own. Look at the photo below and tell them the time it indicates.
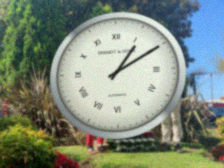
1:10
